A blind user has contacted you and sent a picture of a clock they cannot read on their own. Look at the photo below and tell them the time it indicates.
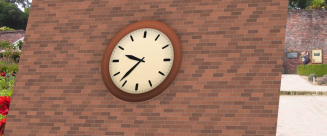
9:37
